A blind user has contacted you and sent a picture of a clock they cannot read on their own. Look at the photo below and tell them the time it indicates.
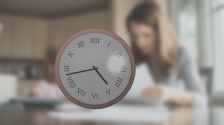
4:43
